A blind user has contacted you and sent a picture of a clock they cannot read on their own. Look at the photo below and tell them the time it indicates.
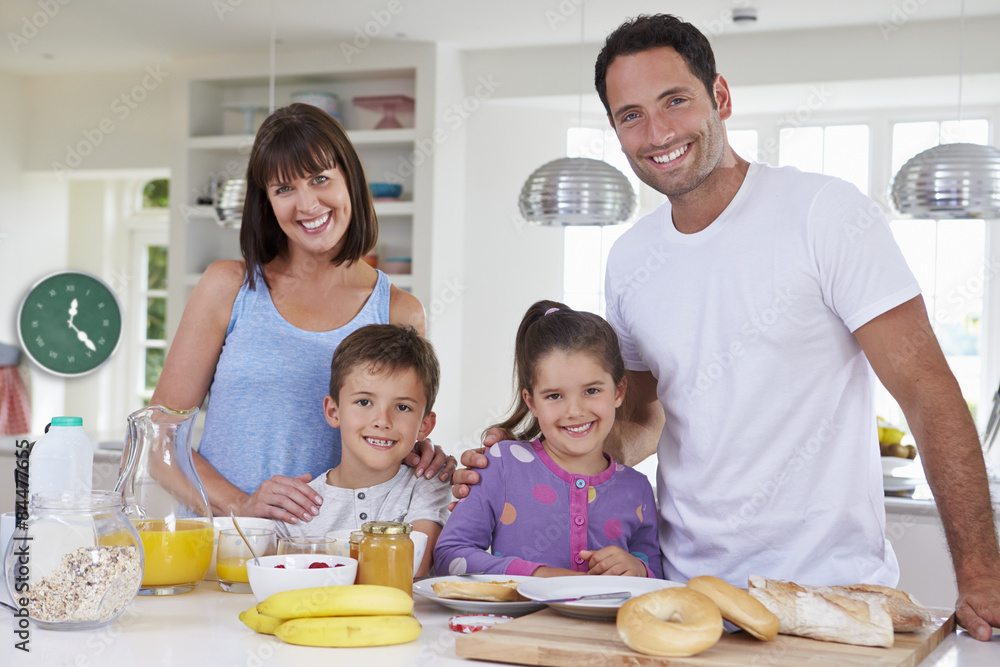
12:23
